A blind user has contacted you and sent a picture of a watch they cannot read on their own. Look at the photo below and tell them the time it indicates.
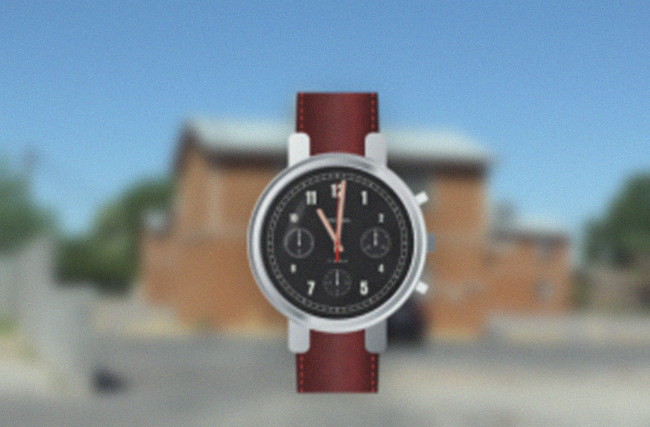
11:01
